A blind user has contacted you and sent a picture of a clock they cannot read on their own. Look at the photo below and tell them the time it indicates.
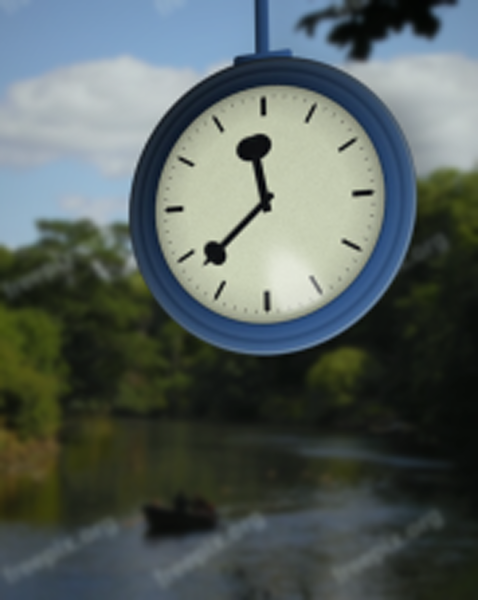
11:38
